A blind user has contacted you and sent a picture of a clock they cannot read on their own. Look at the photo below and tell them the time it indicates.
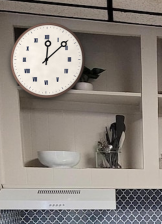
12:08
